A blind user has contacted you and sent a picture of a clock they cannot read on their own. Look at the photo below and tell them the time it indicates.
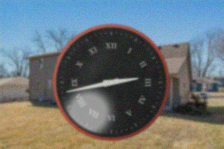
2:43
